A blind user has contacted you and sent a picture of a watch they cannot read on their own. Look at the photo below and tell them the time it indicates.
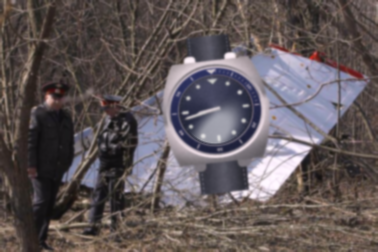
8:43
